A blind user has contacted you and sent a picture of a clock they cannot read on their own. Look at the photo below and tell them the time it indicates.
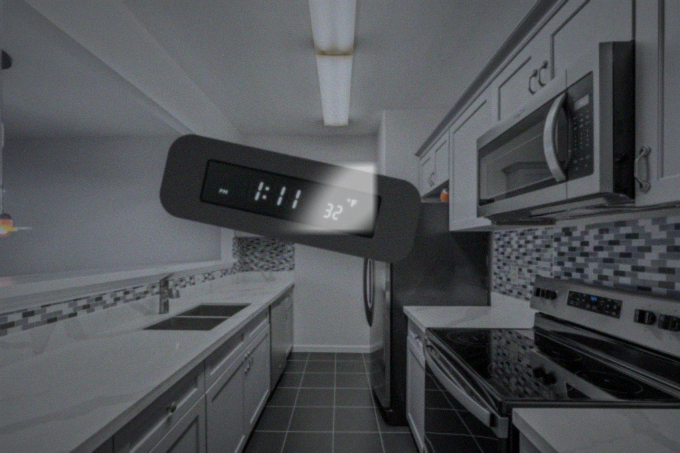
1:11
